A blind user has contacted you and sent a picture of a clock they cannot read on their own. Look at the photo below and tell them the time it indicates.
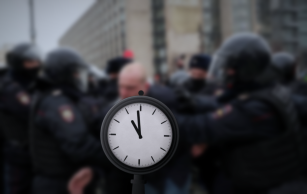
10:59
